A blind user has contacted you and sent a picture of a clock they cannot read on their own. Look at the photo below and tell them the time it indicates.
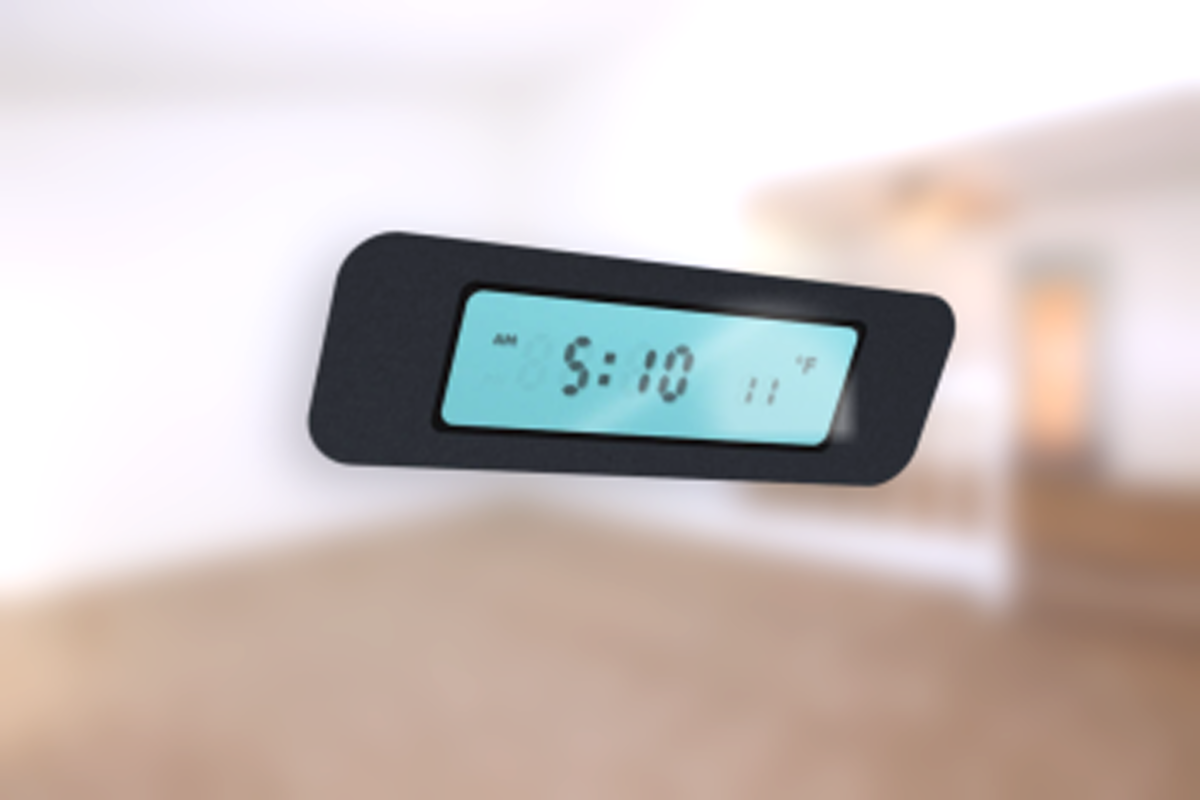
5:10
